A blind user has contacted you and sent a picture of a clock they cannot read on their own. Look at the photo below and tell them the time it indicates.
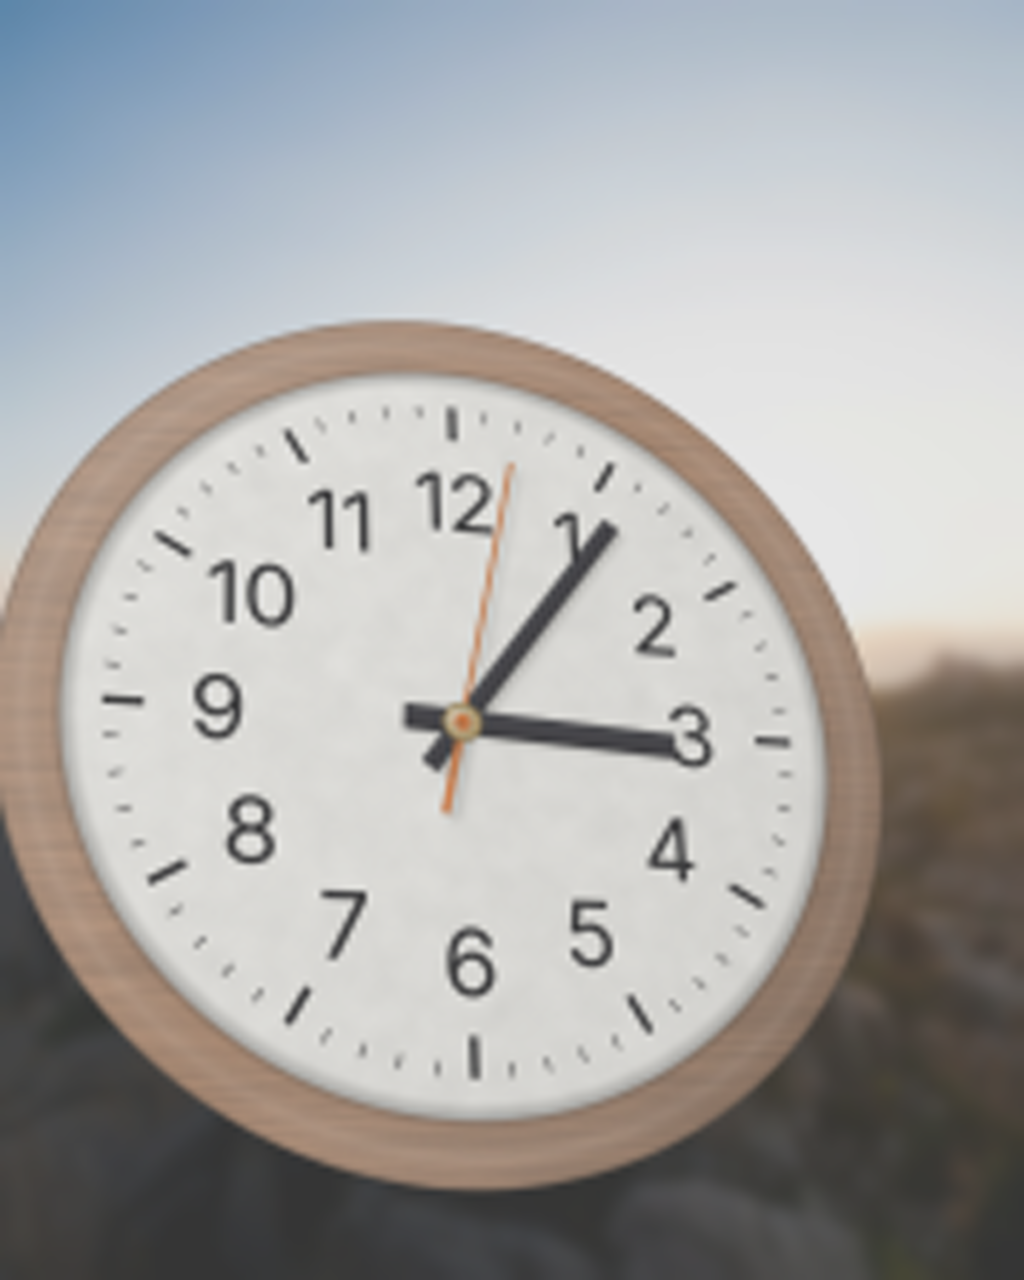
3:06:02
